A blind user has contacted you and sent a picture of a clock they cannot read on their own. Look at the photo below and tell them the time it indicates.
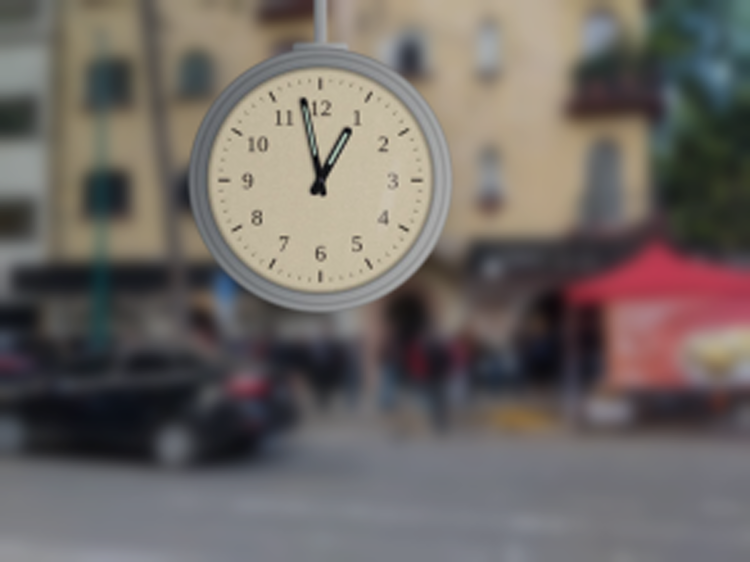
12:58
